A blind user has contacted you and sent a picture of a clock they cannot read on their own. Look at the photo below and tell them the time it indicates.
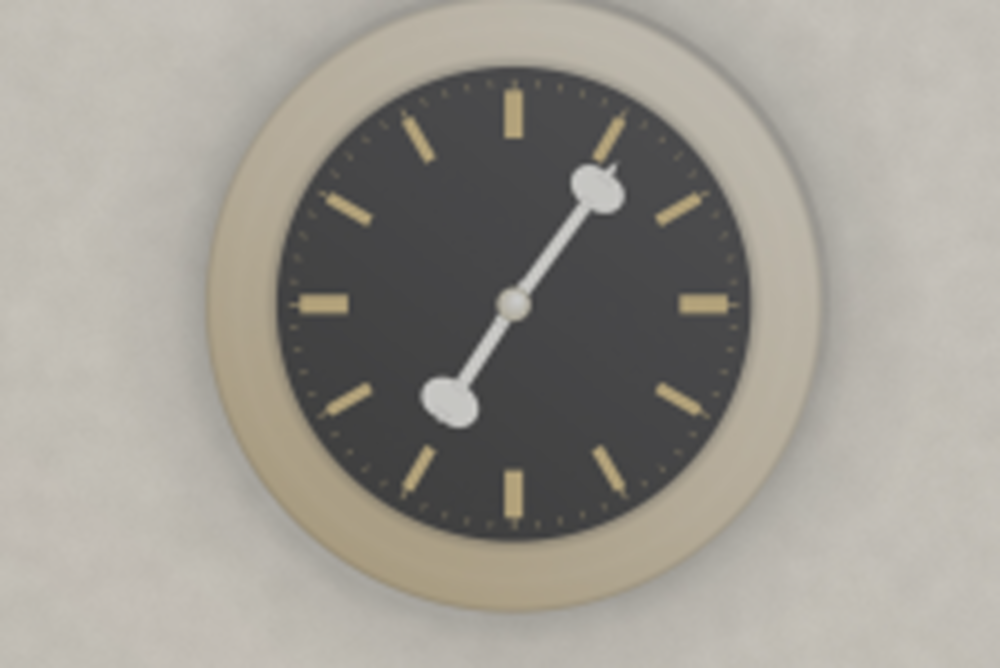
7:06
